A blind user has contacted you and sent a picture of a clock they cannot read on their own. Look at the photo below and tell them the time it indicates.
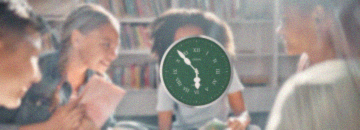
5:53
